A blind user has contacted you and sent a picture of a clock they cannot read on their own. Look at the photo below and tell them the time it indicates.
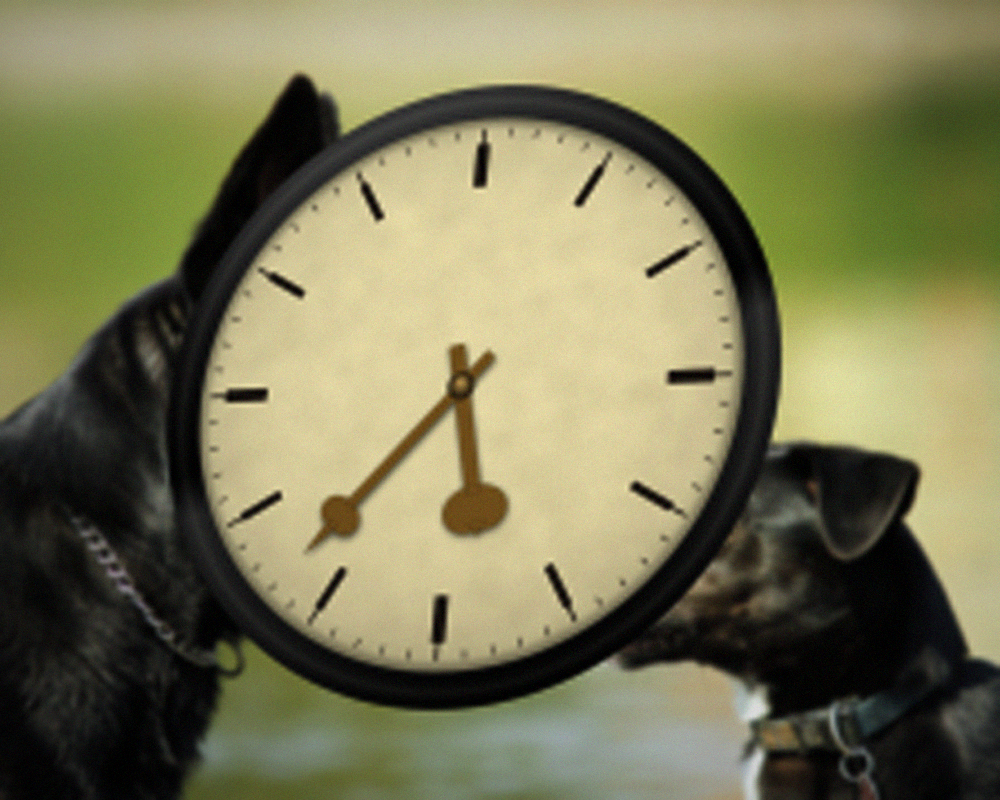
5:37
